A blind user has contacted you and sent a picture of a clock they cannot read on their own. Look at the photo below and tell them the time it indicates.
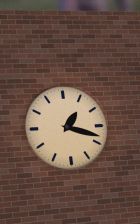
1:18
